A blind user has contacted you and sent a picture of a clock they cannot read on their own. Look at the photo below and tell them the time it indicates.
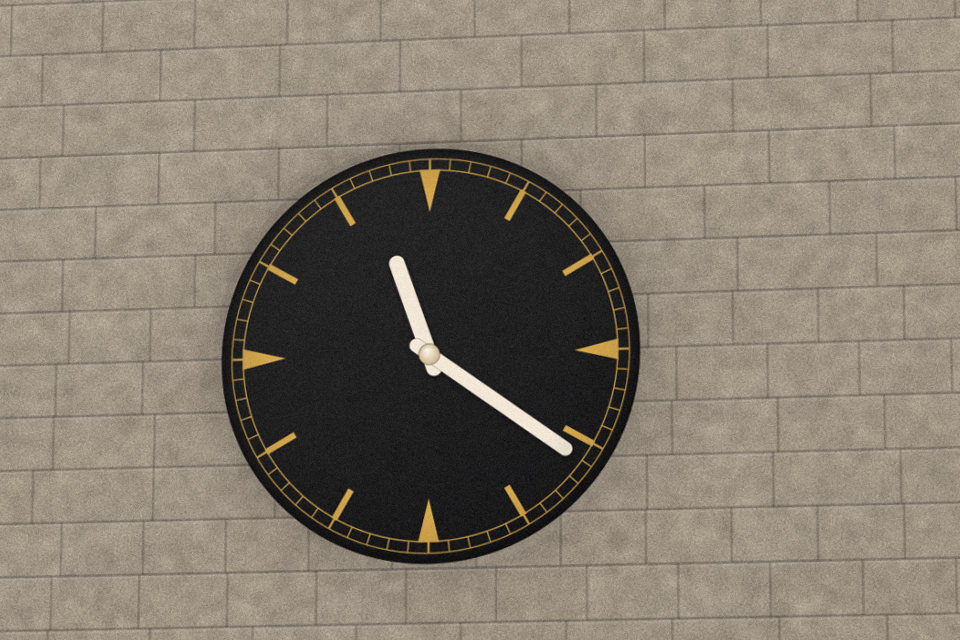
11:21
